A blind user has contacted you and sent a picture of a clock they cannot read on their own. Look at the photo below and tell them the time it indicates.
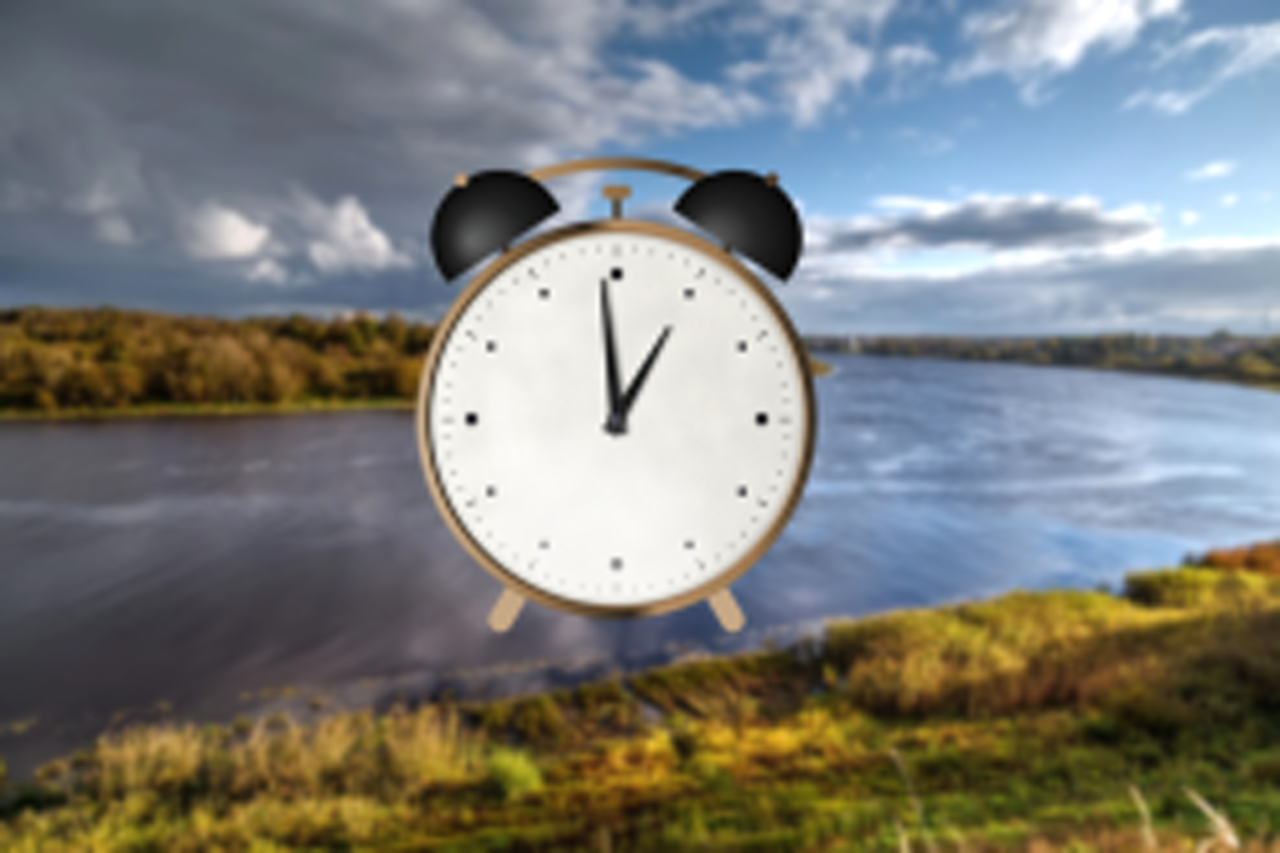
12:59
